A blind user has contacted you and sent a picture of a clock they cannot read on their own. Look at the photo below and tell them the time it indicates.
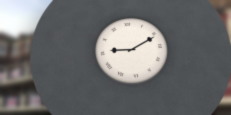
9:11
